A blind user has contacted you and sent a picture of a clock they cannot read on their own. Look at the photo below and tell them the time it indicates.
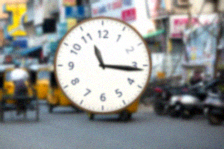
11:16
